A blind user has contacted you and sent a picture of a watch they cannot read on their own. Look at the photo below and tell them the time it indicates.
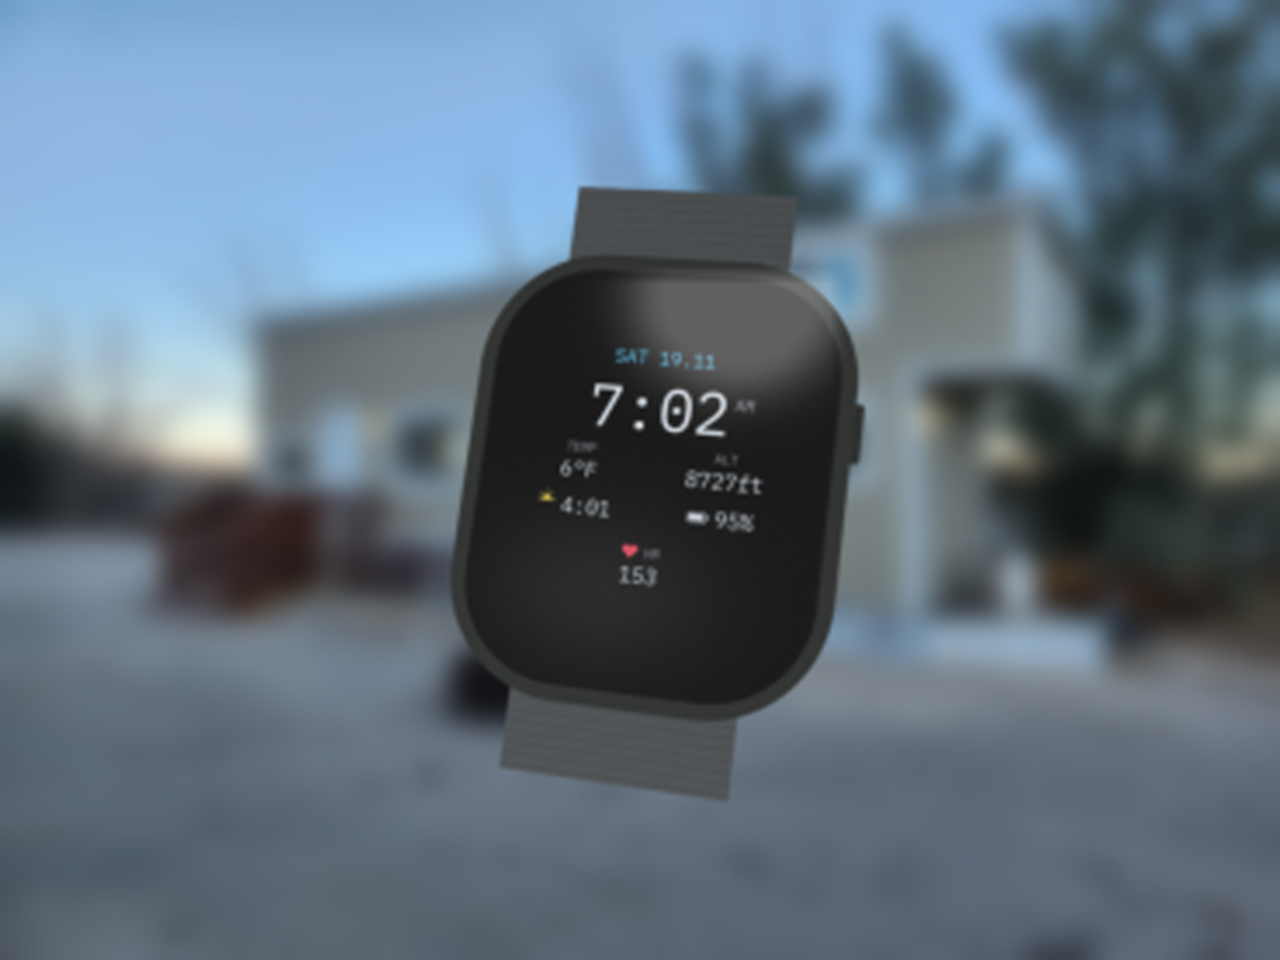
7:02
